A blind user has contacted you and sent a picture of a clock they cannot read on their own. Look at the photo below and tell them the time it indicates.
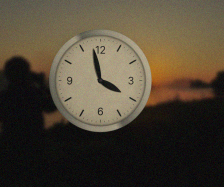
3:58
